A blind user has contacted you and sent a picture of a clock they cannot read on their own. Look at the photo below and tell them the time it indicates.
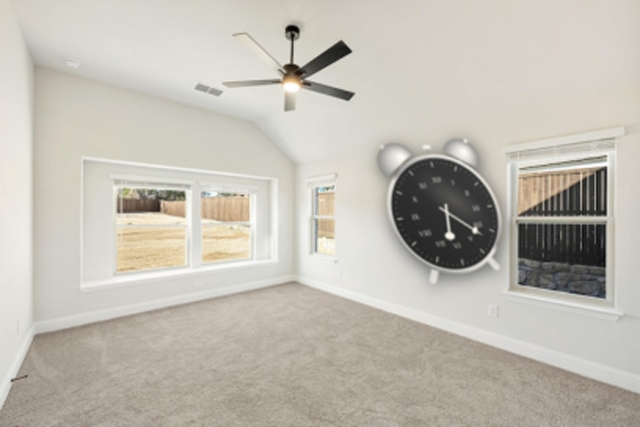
6:22
